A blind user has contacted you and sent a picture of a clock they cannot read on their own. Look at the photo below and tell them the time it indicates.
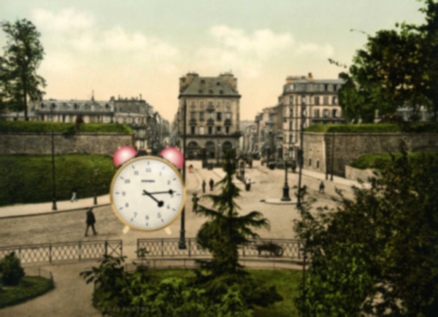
4:14
